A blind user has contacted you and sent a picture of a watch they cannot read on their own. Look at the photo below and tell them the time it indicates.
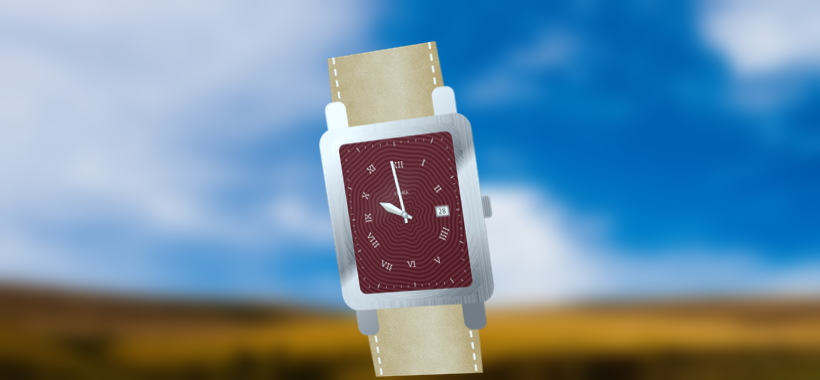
9:59
